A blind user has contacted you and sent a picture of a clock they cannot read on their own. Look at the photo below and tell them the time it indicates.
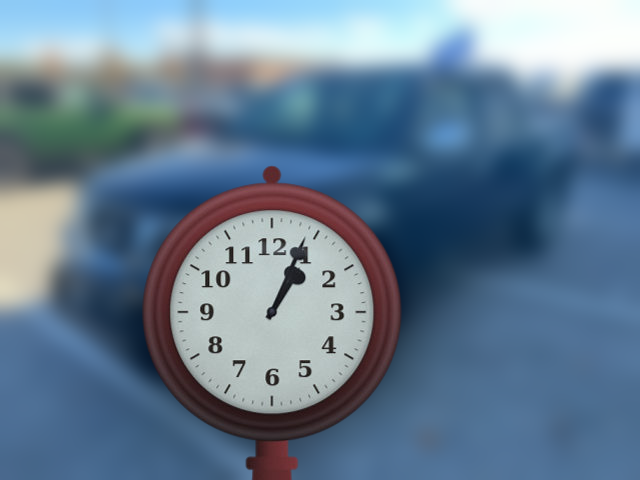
1:04
